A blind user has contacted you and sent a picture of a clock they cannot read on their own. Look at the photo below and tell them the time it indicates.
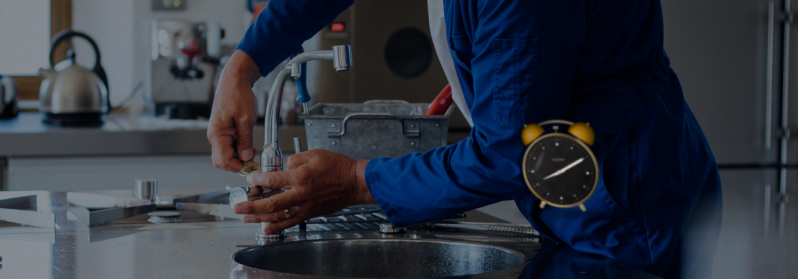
8:10
